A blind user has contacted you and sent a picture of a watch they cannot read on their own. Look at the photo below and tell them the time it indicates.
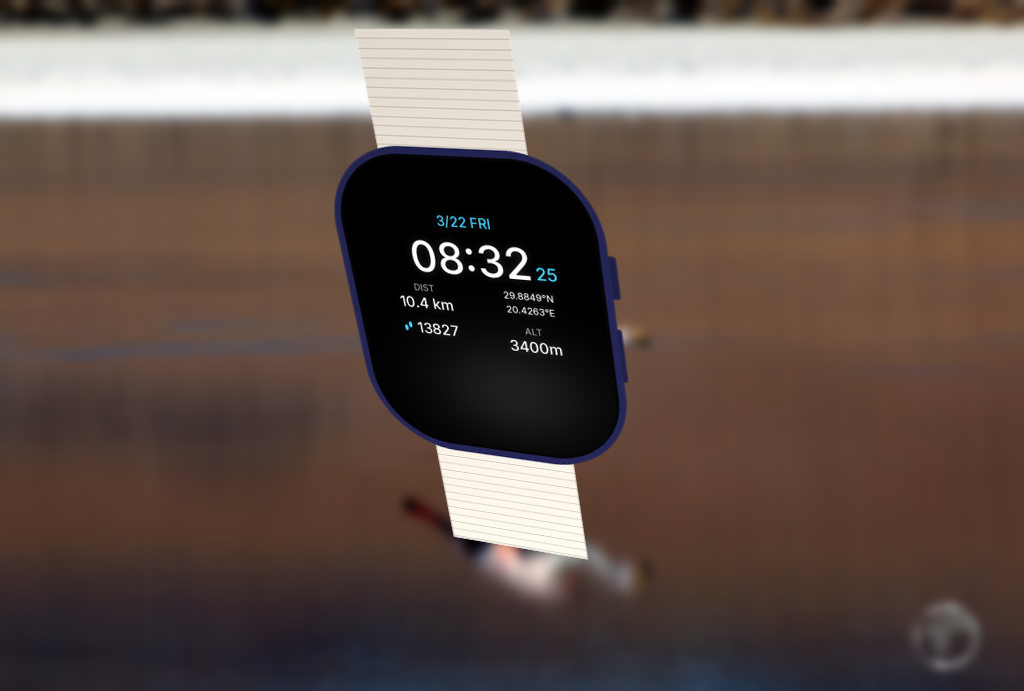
8:32:25
